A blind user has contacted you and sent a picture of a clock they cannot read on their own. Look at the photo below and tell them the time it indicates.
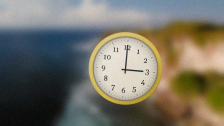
3:00
